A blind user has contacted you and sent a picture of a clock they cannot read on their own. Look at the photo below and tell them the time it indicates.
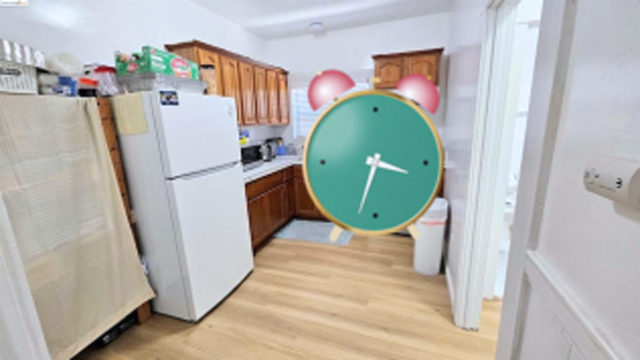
3:33
